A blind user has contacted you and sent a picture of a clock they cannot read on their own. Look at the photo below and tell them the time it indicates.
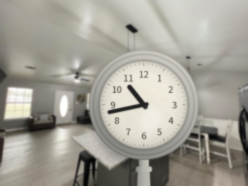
10:43
